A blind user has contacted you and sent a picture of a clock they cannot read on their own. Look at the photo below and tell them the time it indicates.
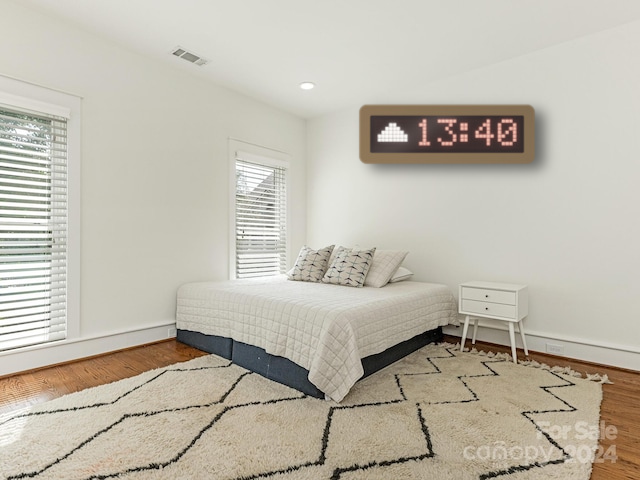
13:40
